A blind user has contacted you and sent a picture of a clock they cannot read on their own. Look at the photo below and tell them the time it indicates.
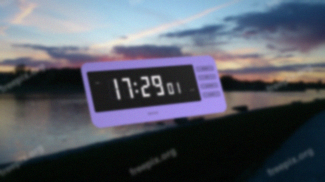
17:29
